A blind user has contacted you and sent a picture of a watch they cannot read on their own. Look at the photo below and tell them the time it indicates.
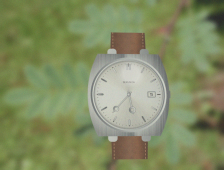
5:37
